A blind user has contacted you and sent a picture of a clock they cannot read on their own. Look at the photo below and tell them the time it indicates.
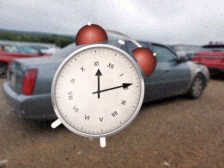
11:09
